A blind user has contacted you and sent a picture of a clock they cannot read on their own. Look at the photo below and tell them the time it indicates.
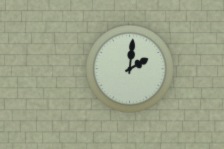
2:01
